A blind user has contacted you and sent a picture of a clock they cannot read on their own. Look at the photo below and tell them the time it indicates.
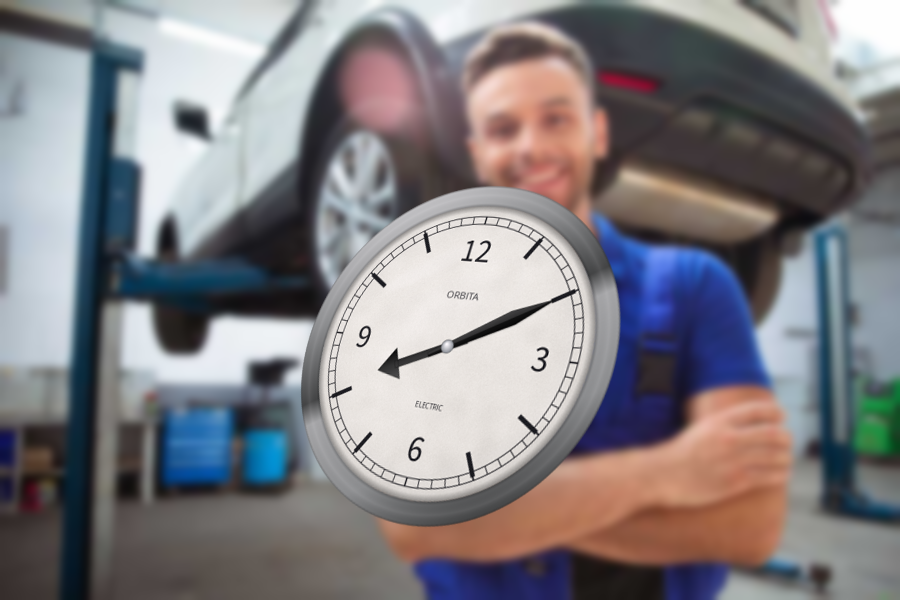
8:10
